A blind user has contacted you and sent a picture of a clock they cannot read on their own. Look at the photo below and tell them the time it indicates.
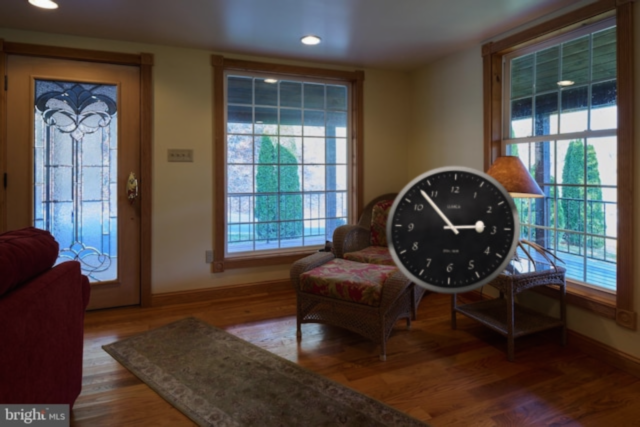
2:53
